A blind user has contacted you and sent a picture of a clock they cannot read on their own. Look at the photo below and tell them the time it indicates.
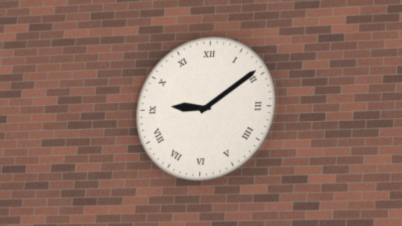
9:09
